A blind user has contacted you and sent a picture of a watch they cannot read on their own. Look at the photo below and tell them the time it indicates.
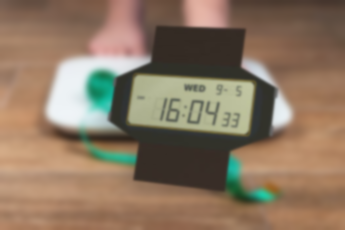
16:04:33
